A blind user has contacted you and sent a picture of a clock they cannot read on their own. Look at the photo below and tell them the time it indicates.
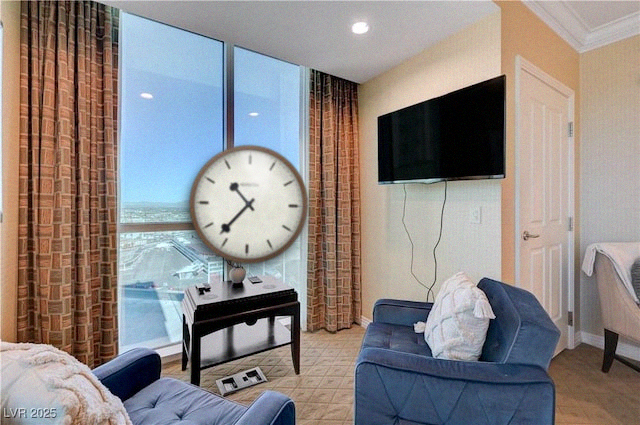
10:37
